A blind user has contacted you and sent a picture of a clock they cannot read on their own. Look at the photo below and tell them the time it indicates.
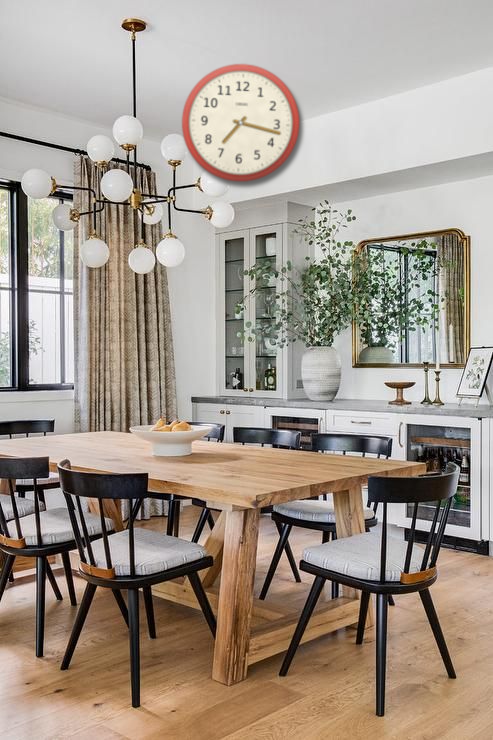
7:17
